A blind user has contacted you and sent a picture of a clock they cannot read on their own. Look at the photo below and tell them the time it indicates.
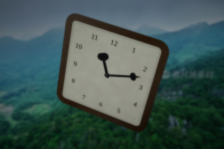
11:12
